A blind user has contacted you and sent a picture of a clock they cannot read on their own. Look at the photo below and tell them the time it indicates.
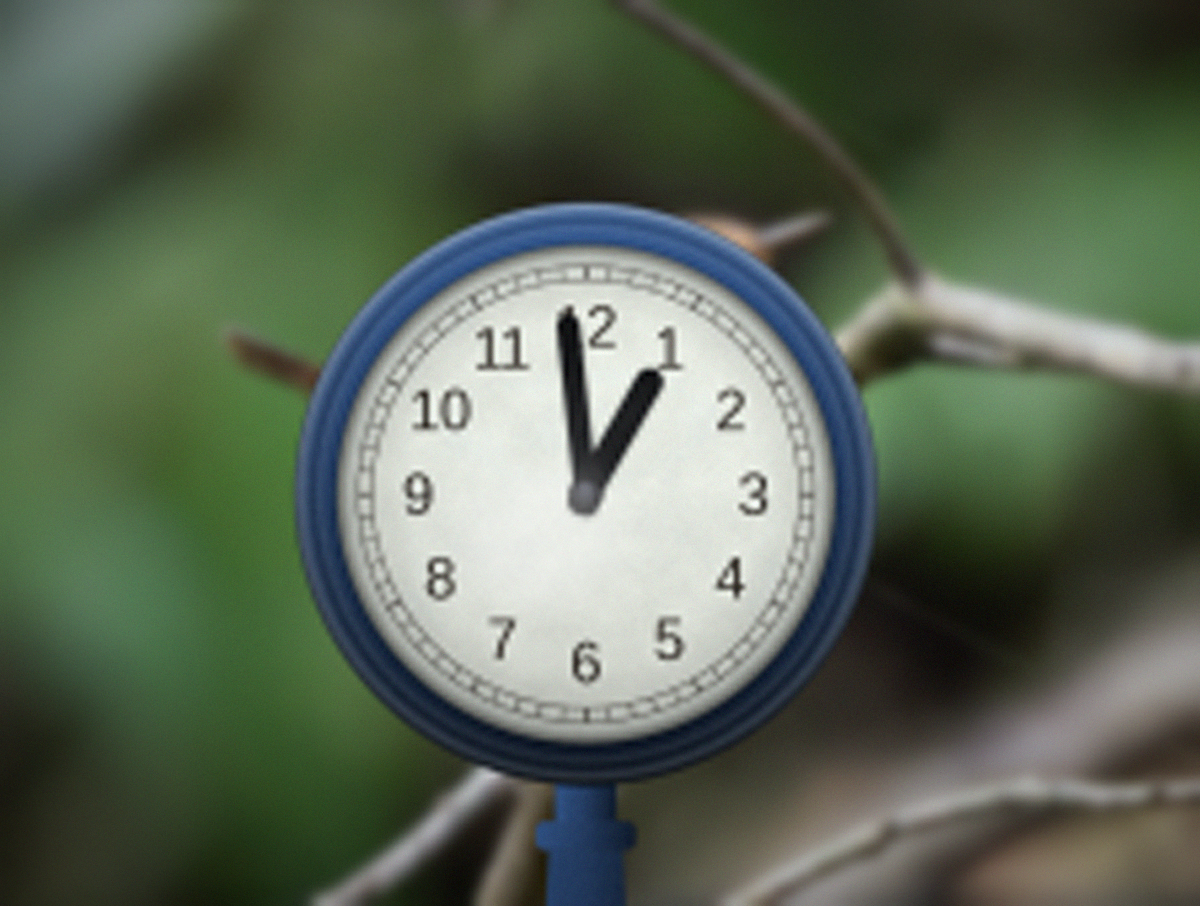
12:59
